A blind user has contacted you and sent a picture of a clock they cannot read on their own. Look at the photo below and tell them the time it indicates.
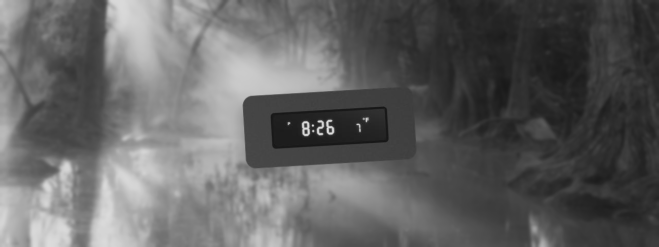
8:26
